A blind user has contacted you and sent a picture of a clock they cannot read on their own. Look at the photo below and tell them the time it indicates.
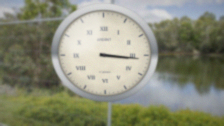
3:16
